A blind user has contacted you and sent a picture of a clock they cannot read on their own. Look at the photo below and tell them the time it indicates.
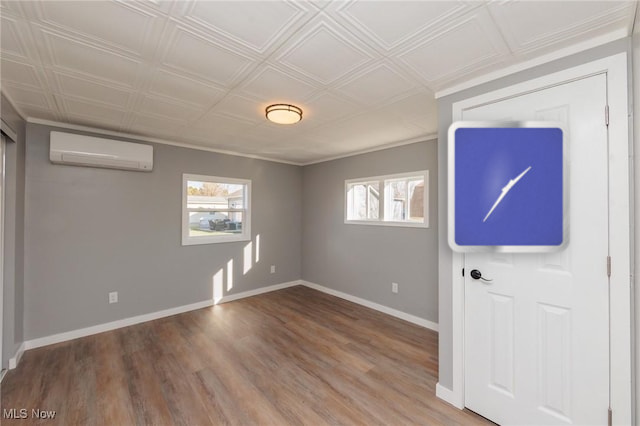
1:36
